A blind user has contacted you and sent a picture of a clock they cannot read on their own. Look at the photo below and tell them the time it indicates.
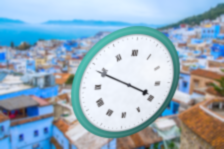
3:49
